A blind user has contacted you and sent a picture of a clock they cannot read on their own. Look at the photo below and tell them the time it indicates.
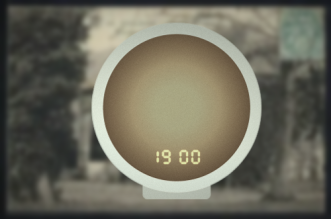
19:00
